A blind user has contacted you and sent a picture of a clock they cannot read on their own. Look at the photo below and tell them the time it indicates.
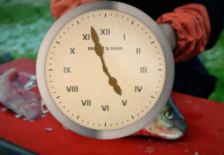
4:57
